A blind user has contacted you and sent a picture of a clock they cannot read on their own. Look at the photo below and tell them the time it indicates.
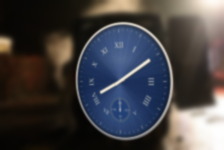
8:10
